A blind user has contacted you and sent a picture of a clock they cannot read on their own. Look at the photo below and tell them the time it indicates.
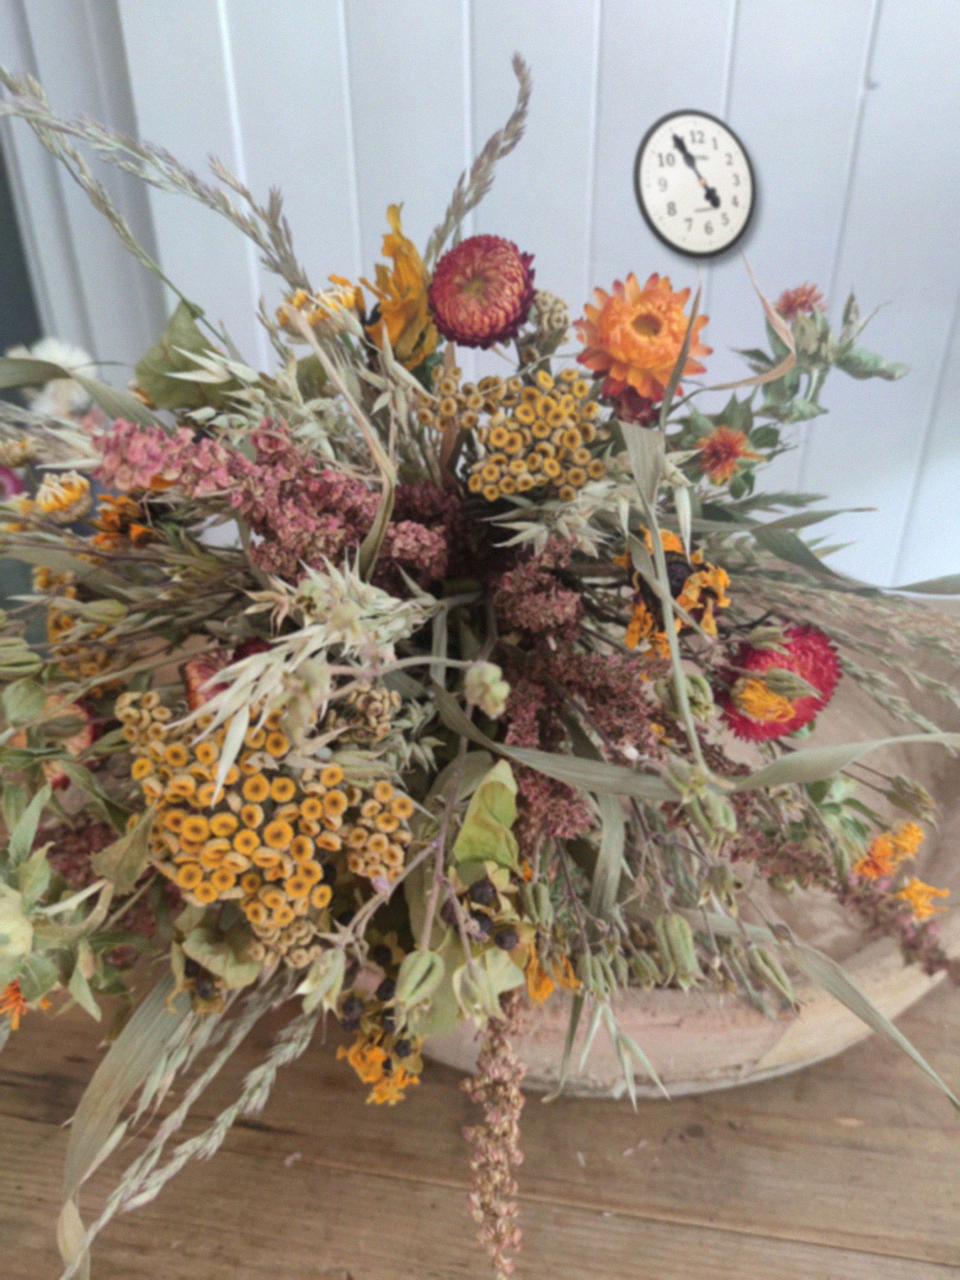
4:55
